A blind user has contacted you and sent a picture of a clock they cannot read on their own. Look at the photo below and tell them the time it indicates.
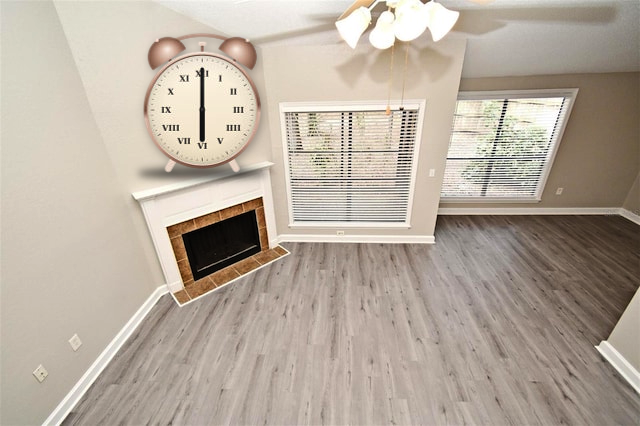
6:00
